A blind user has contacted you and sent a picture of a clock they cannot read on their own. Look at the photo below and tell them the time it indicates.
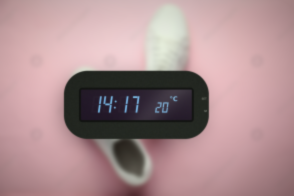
14:17
